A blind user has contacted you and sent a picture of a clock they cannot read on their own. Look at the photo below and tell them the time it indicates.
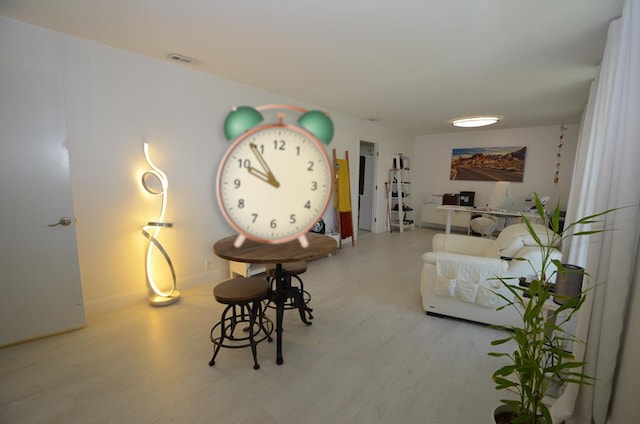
9:54
